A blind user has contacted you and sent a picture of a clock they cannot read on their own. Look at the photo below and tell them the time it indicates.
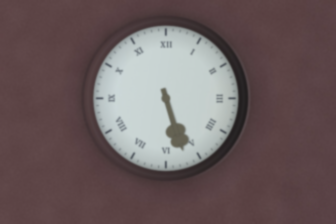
5:27
